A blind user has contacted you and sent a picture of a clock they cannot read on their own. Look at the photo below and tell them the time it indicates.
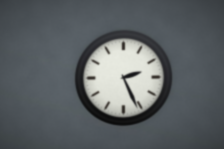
2:26
